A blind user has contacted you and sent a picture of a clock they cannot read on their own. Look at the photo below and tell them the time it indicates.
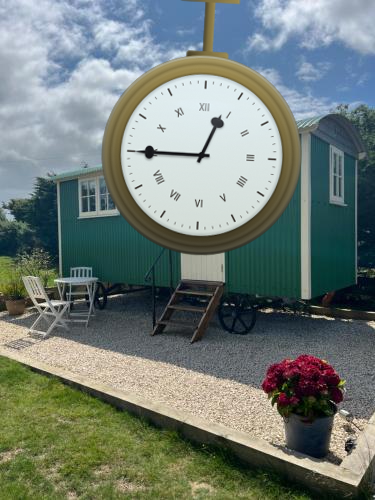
12:45
